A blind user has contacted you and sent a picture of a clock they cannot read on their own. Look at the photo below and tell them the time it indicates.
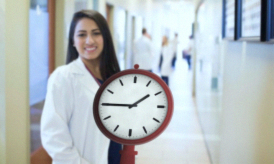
1:45
